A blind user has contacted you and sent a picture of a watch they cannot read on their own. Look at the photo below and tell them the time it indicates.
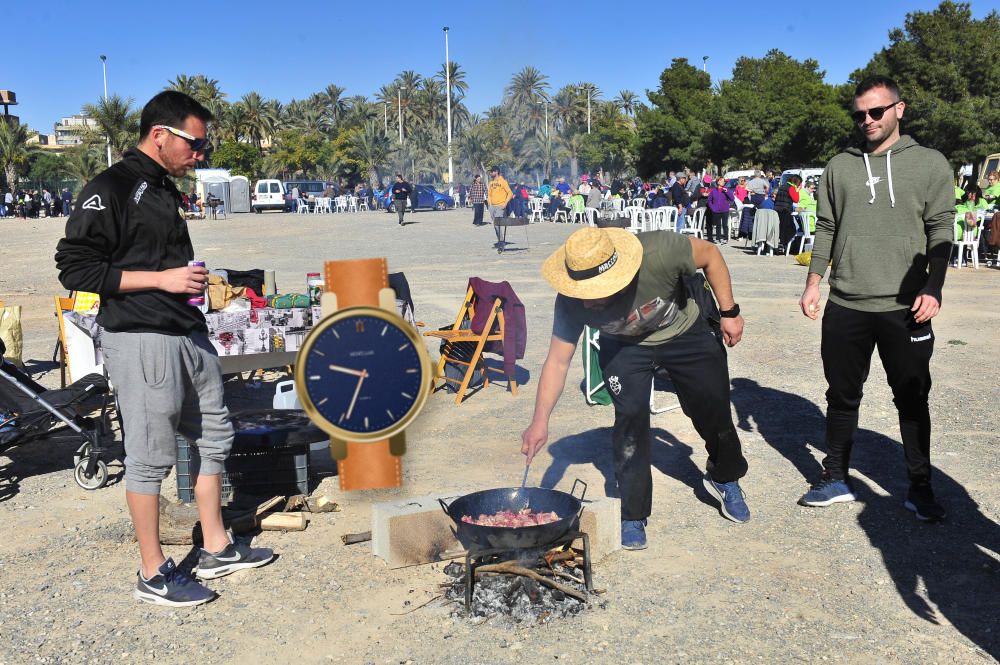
9:34
